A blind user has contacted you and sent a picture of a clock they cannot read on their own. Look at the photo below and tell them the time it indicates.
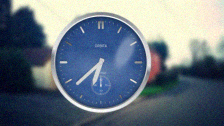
6:38
